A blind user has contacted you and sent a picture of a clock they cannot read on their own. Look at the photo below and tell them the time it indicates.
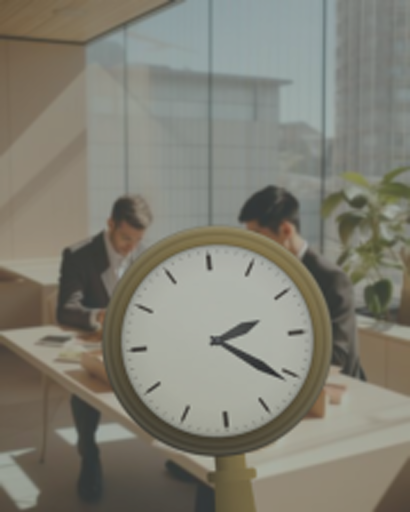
2:21
